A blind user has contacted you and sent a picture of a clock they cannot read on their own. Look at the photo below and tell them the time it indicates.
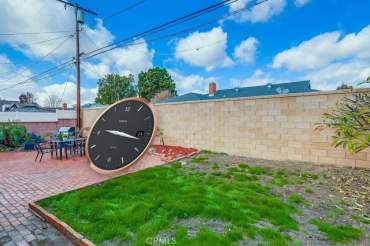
9:17
